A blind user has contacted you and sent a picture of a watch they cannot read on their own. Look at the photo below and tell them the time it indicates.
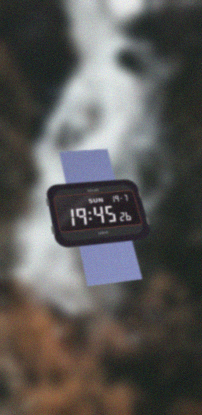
19:45
